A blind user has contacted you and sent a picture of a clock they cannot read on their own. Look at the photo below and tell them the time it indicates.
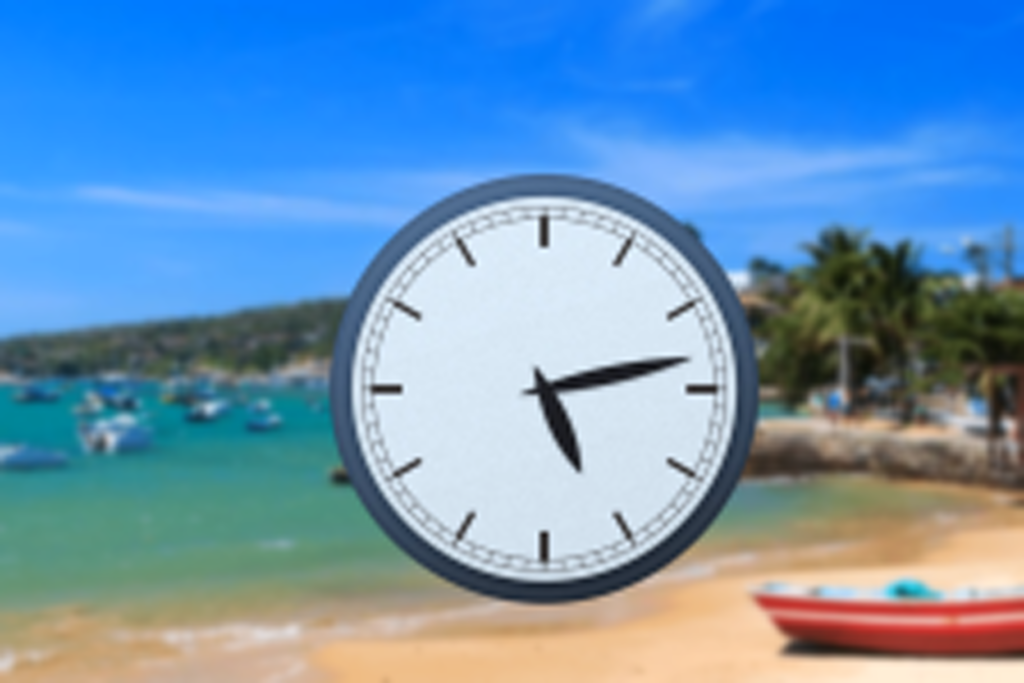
5:13
